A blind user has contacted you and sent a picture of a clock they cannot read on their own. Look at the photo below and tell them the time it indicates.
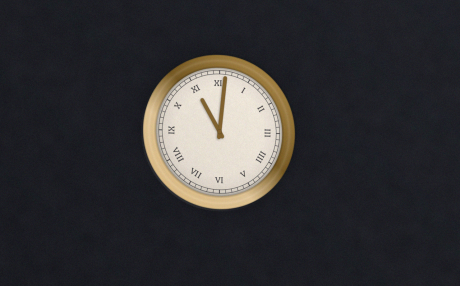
11:01
